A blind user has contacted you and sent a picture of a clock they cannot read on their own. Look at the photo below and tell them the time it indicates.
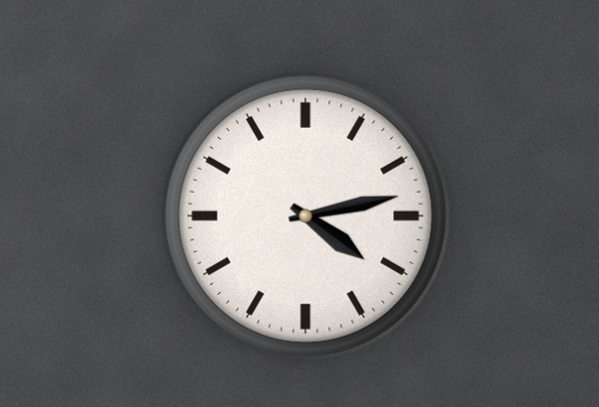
4:13
